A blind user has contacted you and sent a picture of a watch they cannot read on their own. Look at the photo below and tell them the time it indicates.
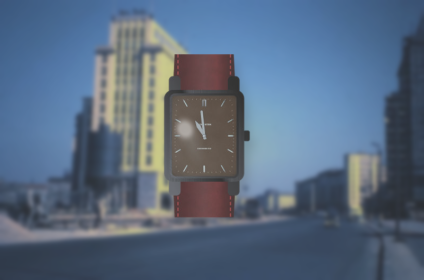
10:59
